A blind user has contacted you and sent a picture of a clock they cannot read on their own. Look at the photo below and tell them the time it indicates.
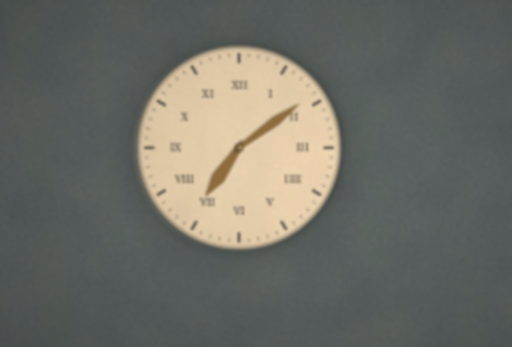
7:09
